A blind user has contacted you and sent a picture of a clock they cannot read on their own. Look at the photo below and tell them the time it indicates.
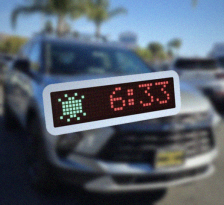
6:33
